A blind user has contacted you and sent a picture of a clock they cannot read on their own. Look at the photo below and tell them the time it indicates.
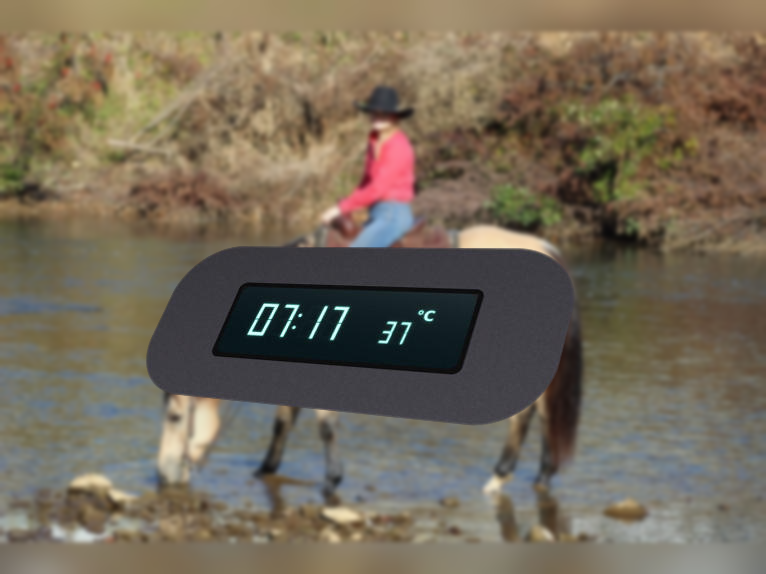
7:17
